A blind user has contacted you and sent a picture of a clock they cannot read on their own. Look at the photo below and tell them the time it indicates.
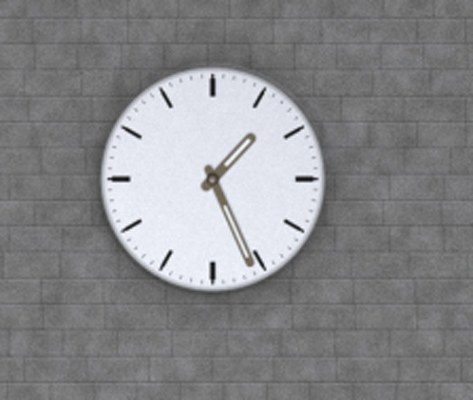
1:26
